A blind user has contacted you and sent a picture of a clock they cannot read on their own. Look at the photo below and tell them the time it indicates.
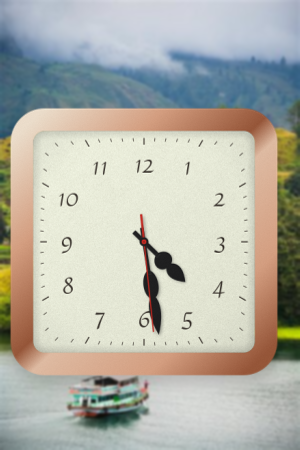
4:28:29
